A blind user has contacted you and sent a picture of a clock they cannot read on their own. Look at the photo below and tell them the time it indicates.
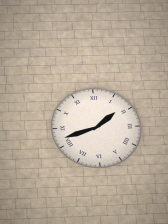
1:42
